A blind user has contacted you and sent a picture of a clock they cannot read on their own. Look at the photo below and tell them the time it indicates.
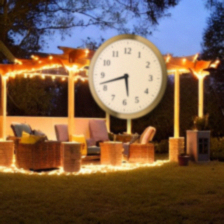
5:42
